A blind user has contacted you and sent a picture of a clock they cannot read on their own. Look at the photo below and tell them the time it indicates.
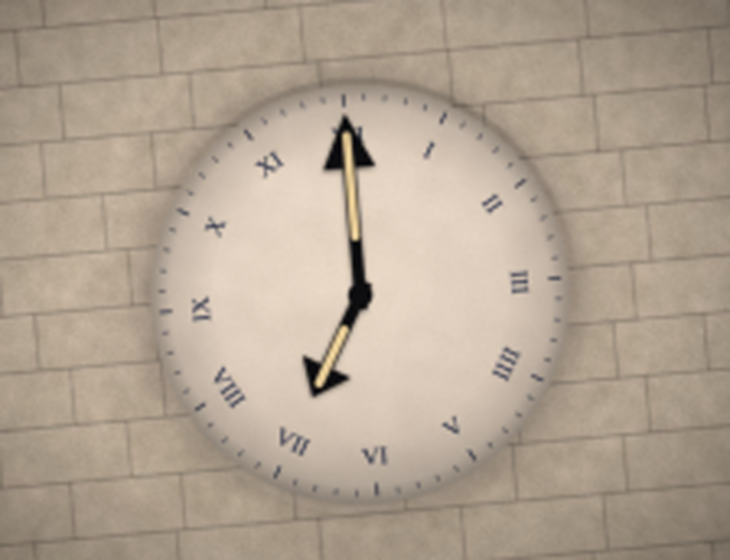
7:00
